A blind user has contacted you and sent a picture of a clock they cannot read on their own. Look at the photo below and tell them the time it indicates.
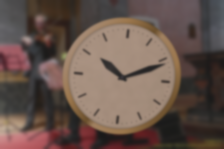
10:11
